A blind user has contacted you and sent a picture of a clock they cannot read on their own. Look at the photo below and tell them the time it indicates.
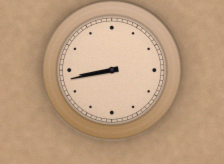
8:43
